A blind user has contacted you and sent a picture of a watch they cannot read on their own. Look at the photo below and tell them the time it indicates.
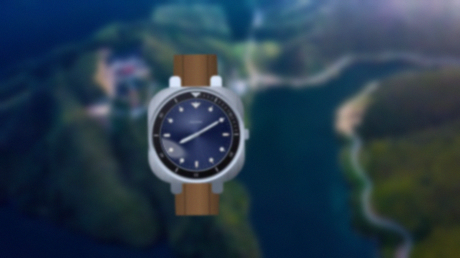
8:10
